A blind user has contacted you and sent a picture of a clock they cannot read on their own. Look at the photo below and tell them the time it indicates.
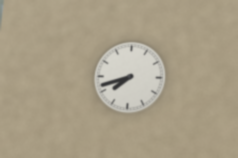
7:42
